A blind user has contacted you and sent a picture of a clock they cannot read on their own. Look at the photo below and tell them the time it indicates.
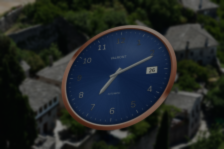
7:11
